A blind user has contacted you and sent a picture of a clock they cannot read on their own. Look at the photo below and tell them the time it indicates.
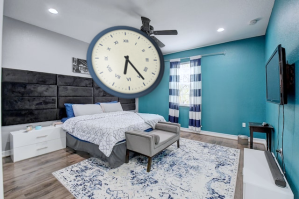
6:24
